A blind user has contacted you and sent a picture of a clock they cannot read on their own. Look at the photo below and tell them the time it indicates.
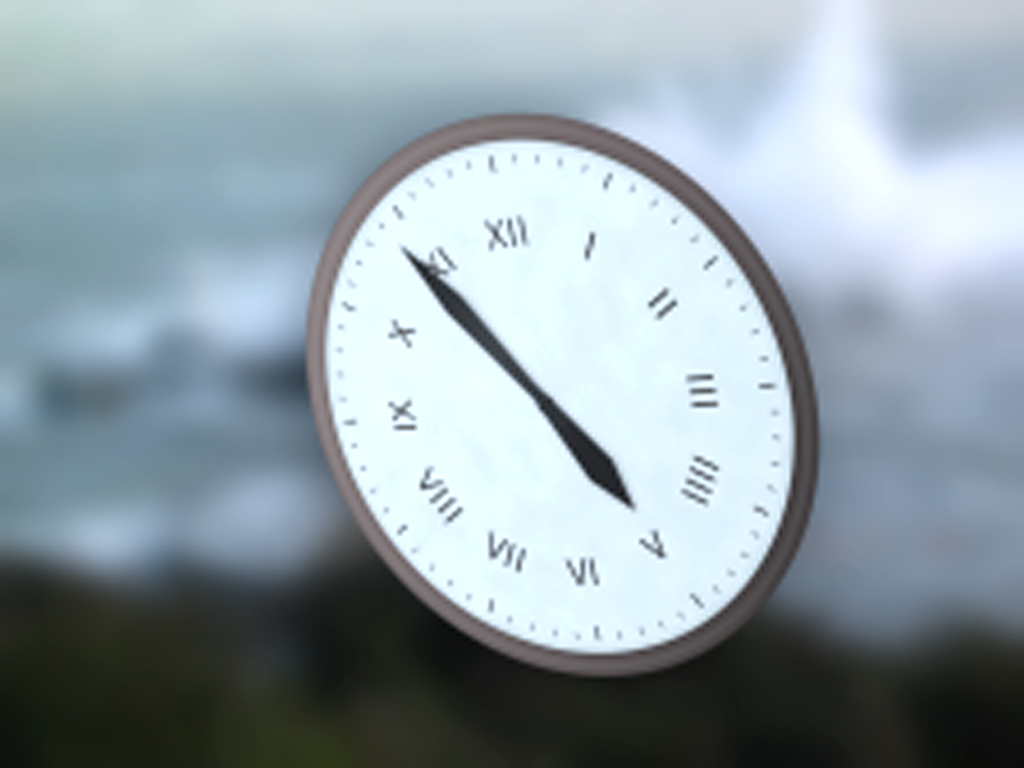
4:54
